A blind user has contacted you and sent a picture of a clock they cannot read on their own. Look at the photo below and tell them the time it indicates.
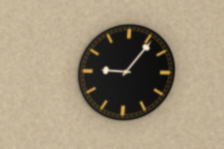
9:06
